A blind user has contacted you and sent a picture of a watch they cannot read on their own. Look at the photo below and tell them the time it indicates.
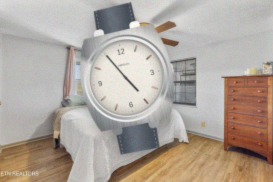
4:55
